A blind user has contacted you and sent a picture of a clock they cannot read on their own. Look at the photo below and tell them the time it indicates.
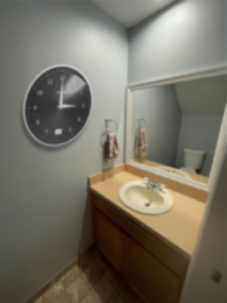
3:00
